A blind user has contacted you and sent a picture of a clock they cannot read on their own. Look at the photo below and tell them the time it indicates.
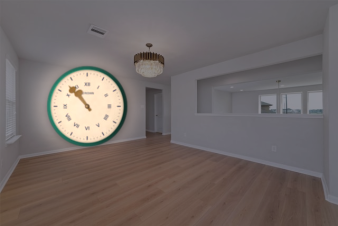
10:53
